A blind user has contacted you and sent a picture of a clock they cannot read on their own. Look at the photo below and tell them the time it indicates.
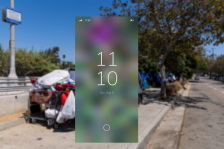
11:10
